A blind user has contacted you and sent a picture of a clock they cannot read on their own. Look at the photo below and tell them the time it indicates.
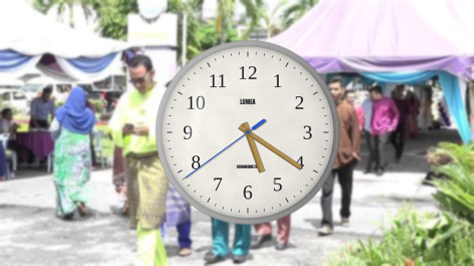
5:20:39
